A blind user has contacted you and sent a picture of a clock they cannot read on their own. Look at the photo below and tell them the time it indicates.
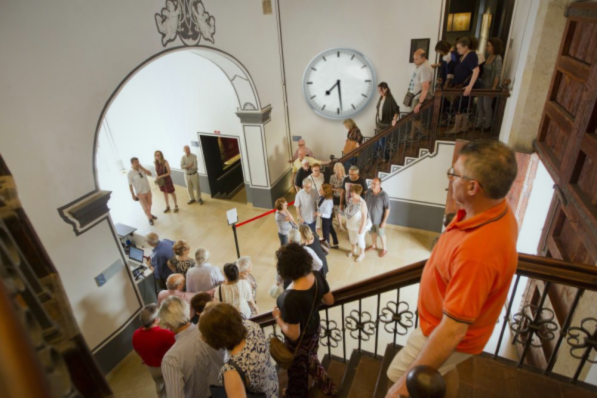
7:29
